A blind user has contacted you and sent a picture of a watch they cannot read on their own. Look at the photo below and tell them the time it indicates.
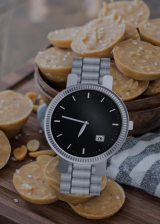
6:47
